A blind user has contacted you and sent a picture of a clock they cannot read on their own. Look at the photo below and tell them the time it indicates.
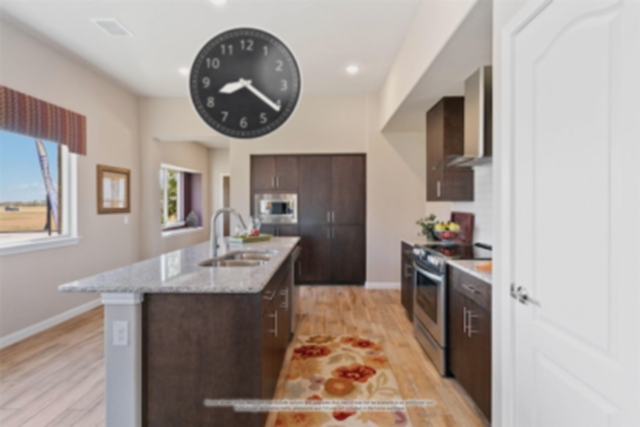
8:21
